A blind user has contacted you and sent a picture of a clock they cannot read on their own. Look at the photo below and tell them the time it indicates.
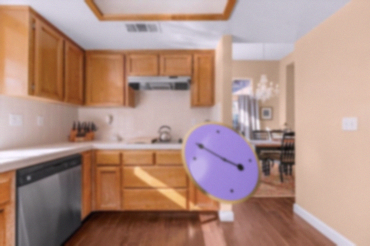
3:50
